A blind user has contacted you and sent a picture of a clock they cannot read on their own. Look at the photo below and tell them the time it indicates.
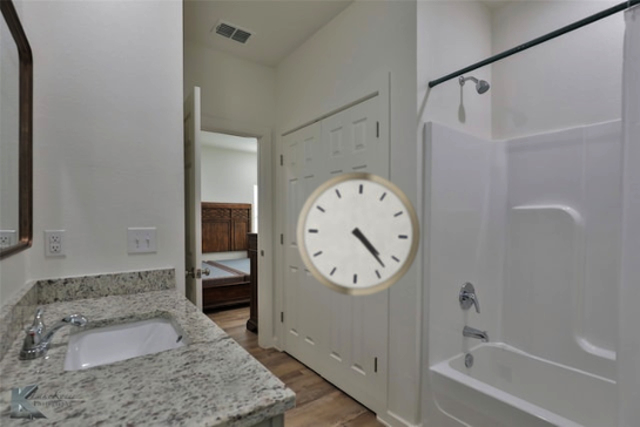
4:23
